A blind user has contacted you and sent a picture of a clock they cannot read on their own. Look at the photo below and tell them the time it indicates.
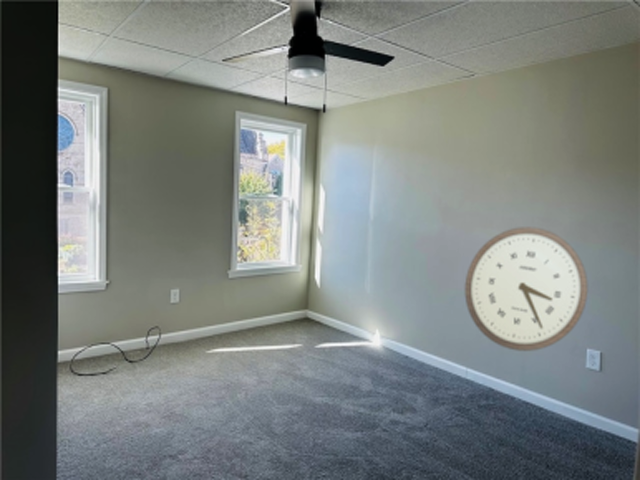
3:24
